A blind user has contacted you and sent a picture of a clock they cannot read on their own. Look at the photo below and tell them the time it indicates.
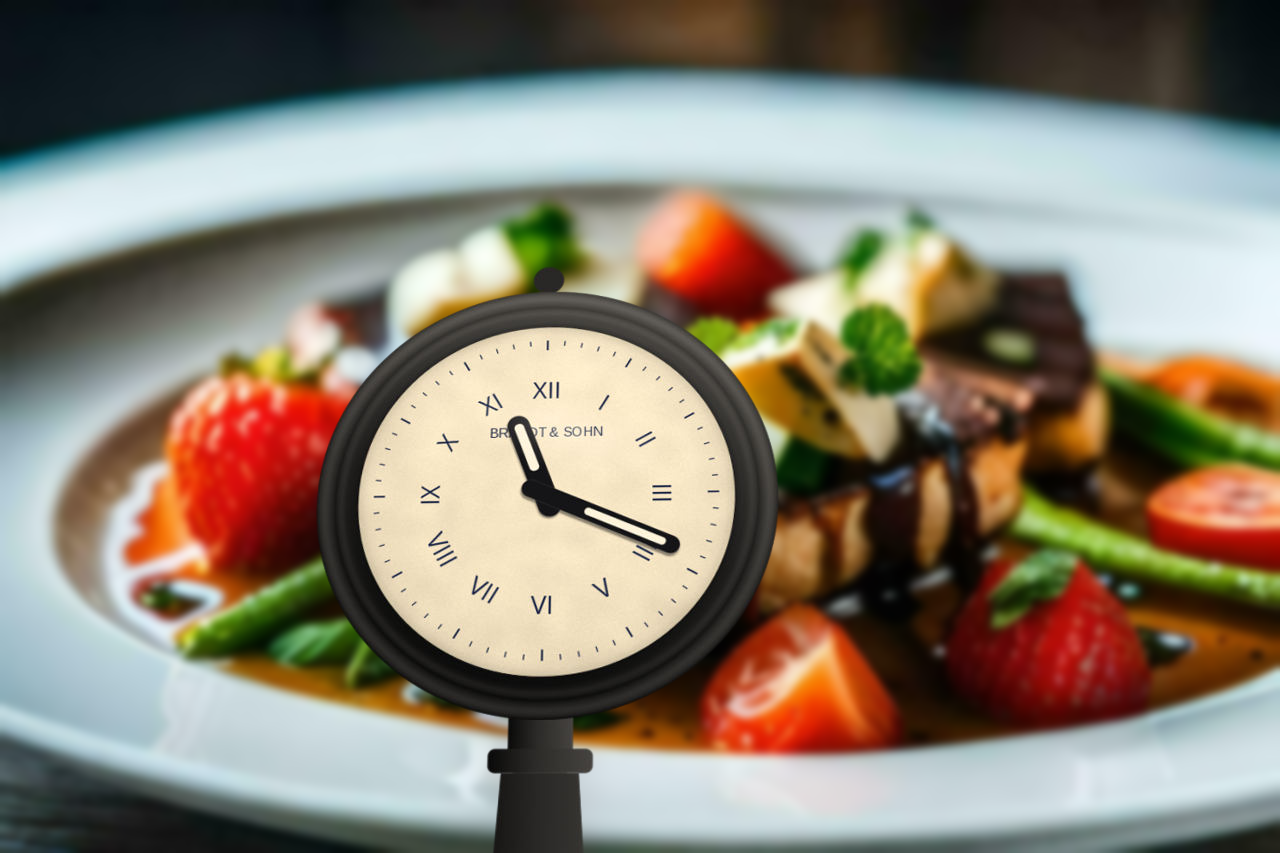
11:19
